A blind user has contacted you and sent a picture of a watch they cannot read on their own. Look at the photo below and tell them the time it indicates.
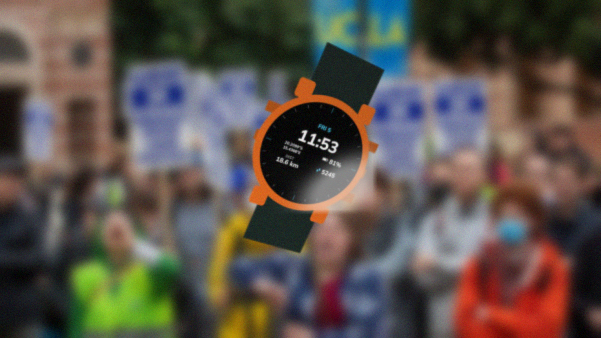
11:53
